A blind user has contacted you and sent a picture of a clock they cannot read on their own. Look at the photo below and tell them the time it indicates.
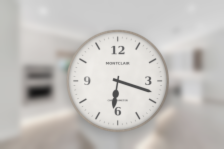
6:18
